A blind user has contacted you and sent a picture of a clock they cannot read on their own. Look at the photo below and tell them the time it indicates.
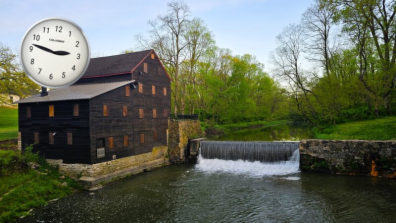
2:47
